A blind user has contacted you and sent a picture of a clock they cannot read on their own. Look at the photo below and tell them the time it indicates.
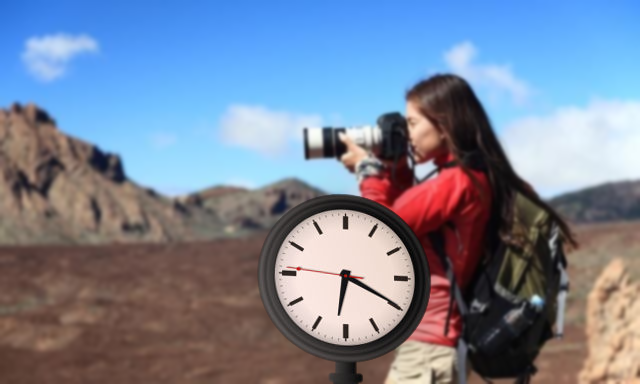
6:19:46
